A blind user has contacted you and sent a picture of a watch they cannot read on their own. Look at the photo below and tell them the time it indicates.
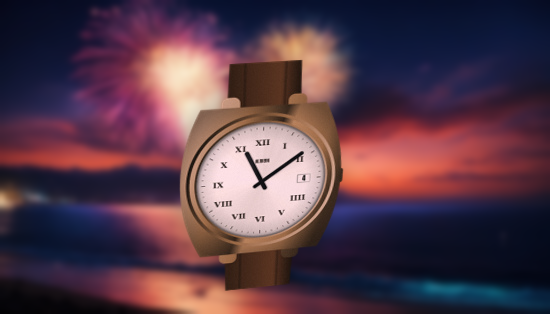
11:09
